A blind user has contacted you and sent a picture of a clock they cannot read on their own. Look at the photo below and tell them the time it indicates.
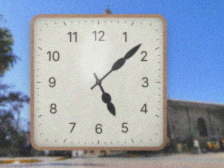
5:08
